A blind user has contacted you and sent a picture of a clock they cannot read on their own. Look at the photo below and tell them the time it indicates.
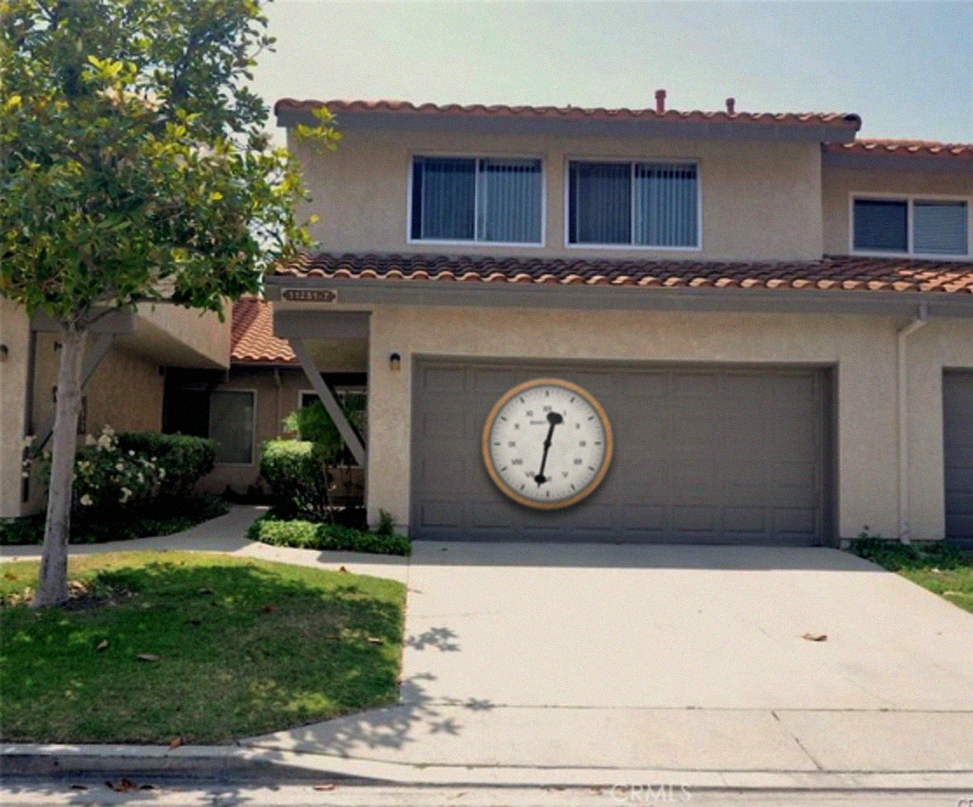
12:32
